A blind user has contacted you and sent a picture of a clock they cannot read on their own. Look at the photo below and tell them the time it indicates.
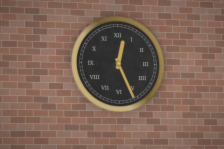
12:26
